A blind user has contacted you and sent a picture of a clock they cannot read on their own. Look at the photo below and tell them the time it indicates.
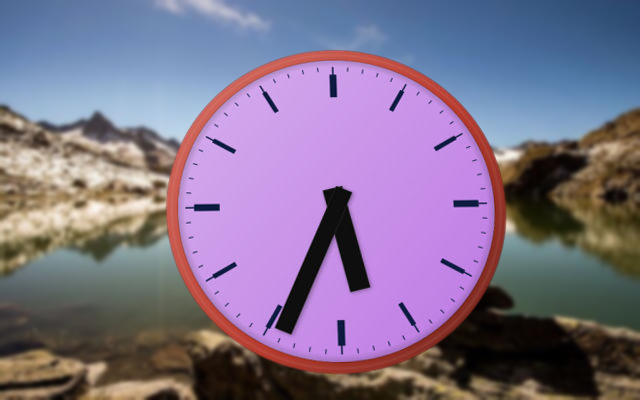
5:34
